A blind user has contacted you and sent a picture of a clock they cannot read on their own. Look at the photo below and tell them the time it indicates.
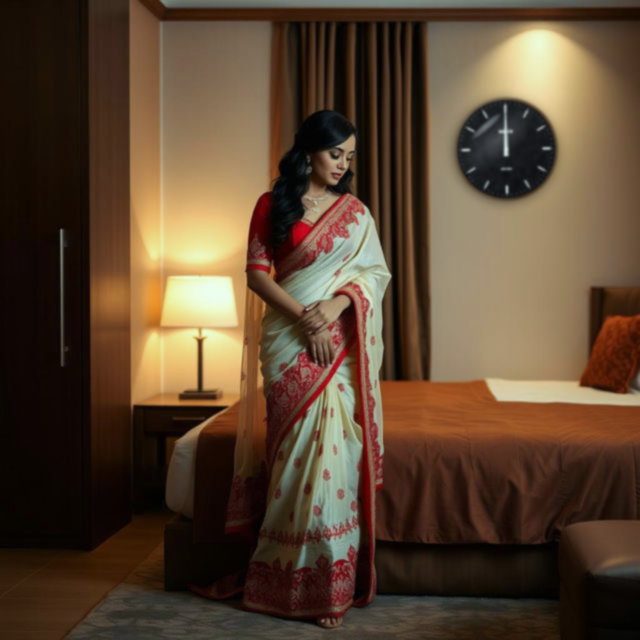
12:00
